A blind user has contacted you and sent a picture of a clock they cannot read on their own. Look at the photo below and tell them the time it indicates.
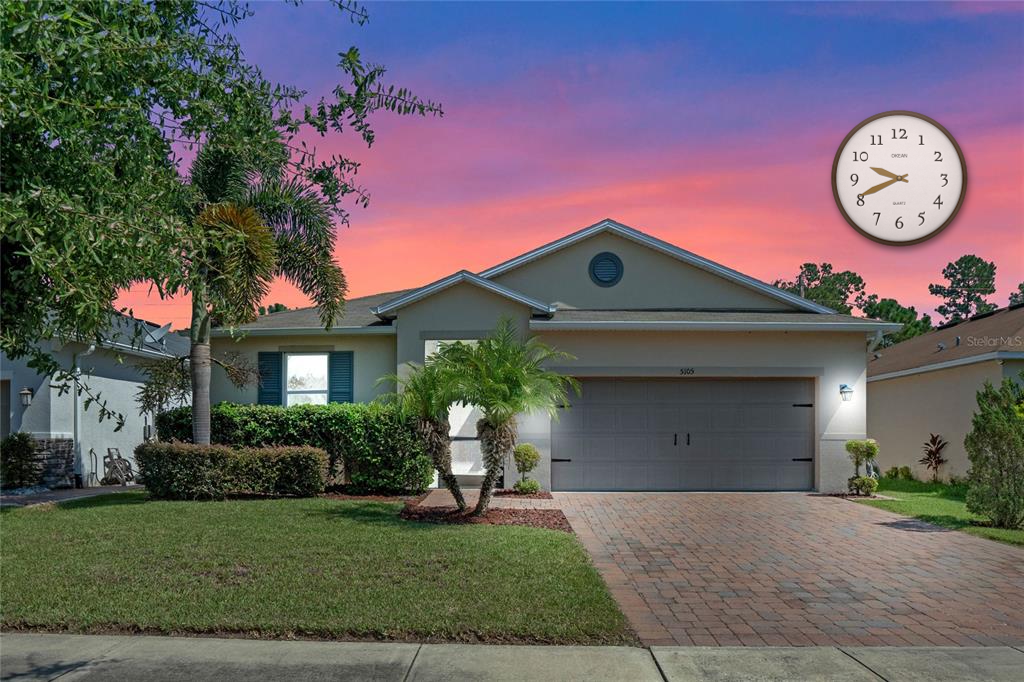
9:41
